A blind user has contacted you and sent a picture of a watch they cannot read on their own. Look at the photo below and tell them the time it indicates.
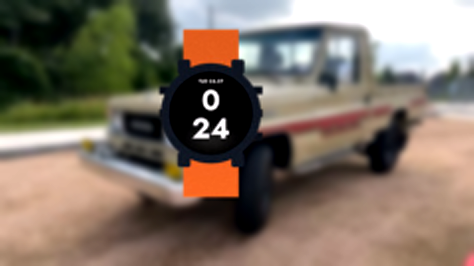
0:24
